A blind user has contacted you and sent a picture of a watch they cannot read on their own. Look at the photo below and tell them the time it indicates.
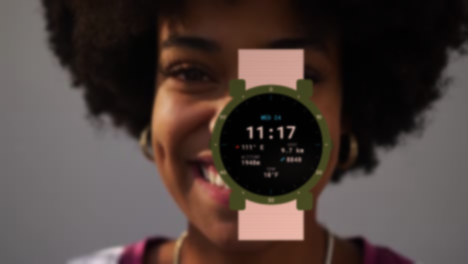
11:17
